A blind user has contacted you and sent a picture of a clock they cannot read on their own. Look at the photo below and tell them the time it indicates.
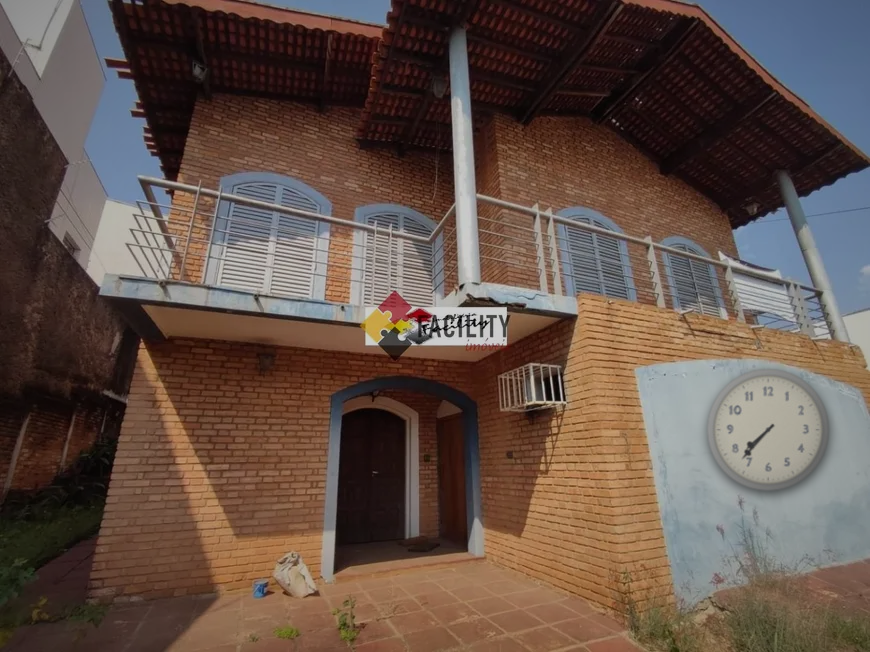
7:37
